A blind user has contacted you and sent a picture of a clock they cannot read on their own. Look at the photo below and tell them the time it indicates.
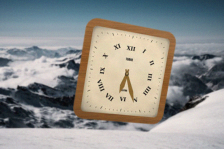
6:26
